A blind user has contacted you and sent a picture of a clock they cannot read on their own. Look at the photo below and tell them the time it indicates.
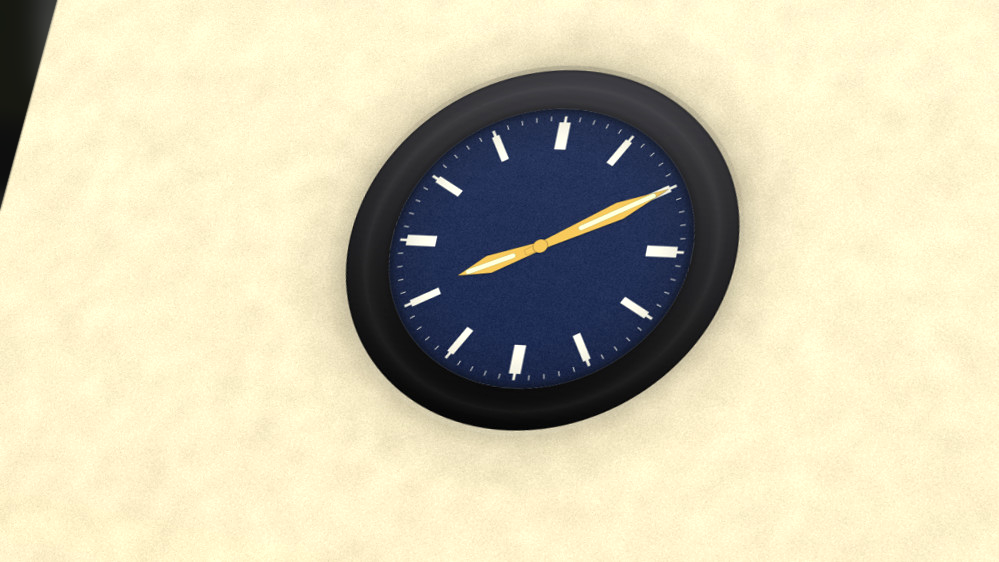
8:10
